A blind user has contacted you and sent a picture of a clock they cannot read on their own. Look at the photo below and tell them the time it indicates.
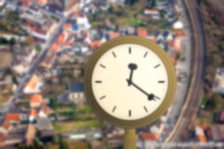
12:21
